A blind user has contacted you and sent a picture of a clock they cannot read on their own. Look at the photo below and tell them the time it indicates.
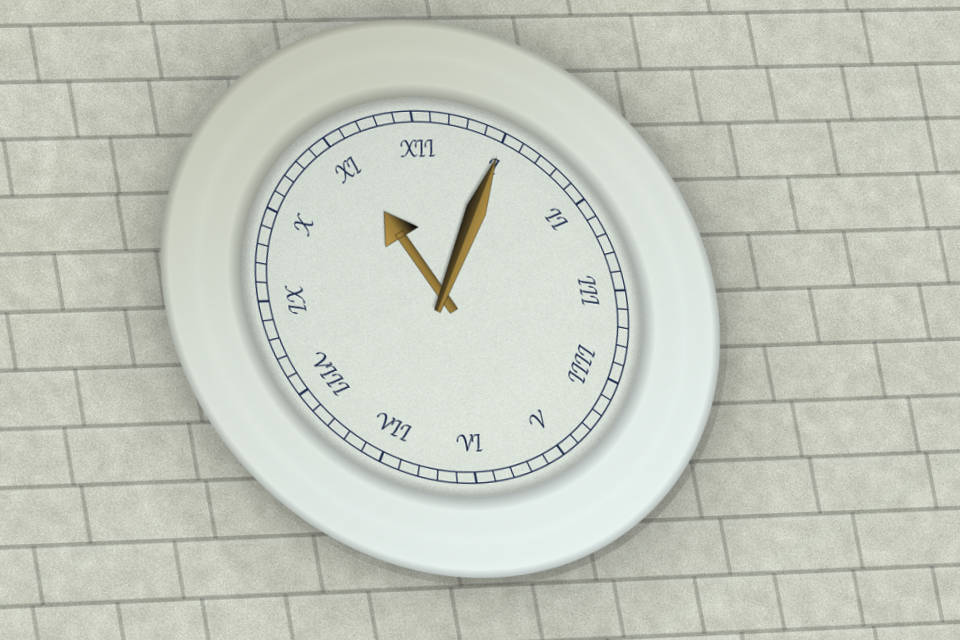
11:05
